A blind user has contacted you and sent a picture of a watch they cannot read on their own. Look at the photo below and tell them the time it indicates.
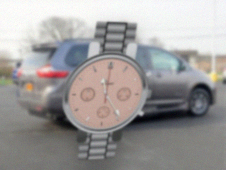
11:24
